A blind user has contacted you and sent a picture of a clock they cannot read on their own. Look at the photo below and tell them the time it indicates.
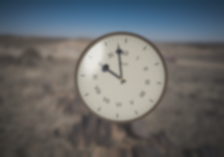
9:58
